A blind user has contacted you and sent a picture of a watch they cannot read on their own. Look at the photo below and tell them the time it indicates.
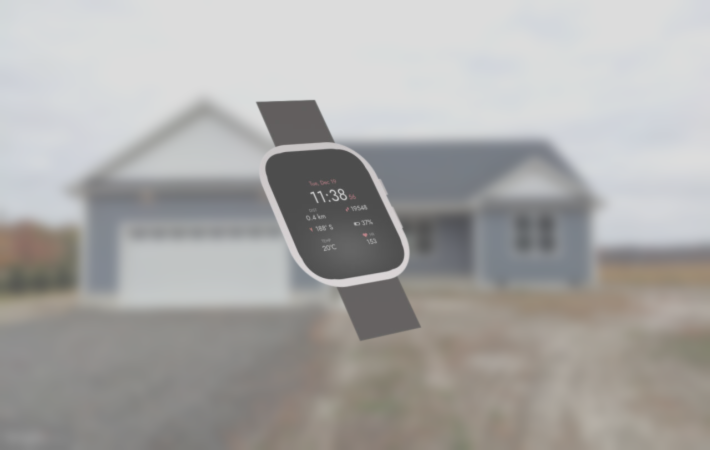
11:38
